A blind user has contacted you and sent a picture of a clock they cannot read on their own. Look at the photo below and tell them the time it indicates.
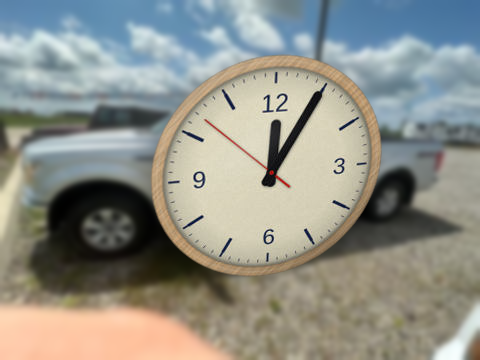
12:04:52
